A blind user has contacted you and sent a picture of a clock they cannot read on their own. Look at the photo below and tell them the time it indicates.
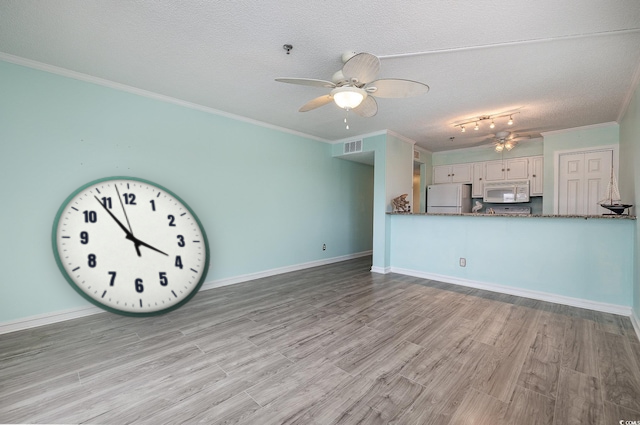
3:53:58
